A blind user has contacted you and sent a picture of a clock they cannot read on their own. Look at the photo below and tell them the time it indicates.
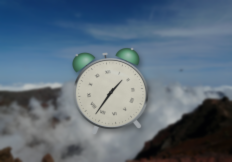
1:37
